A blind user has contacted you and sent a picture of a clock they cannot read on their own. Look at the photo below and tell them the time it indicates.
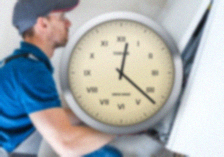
12:22
